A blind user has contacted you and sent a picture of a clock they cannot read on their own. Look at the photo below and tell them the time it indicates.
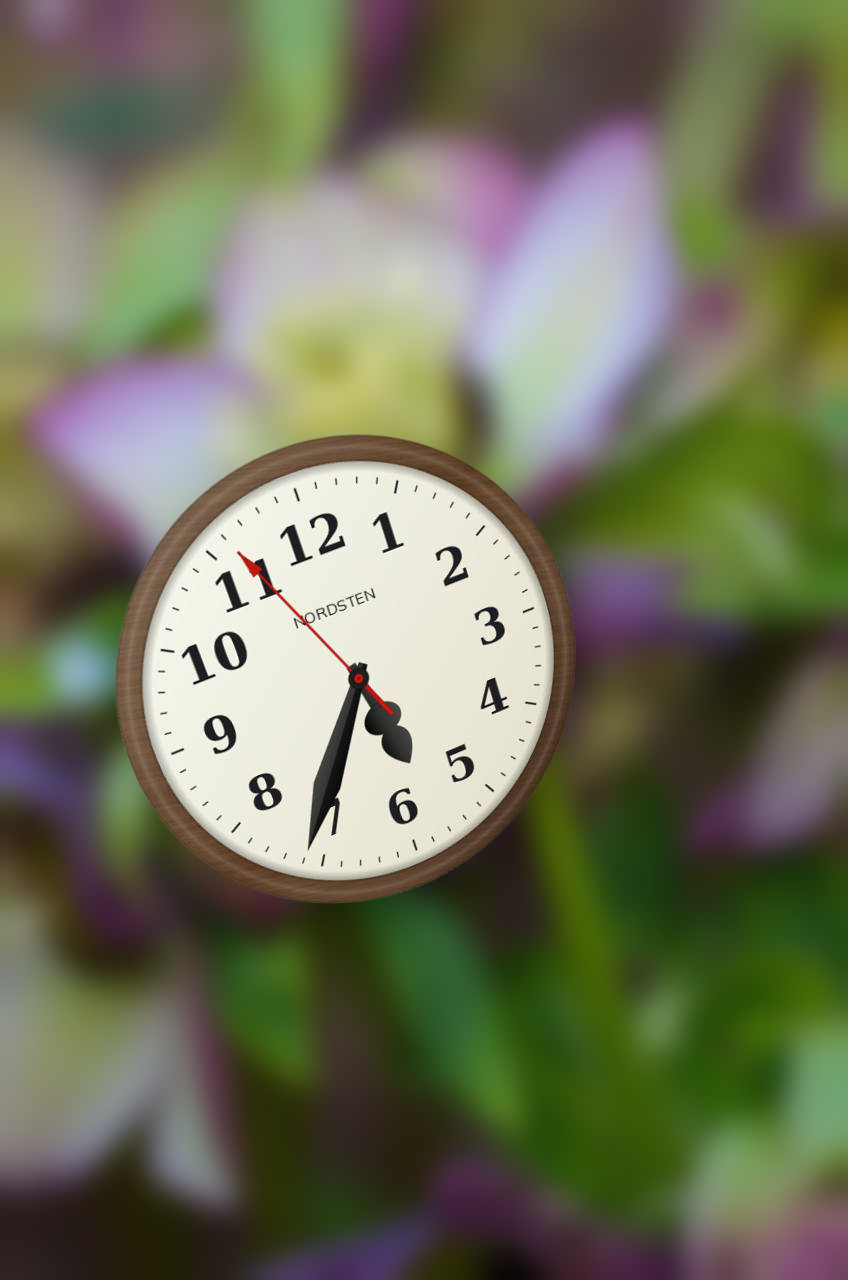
5:35:56
